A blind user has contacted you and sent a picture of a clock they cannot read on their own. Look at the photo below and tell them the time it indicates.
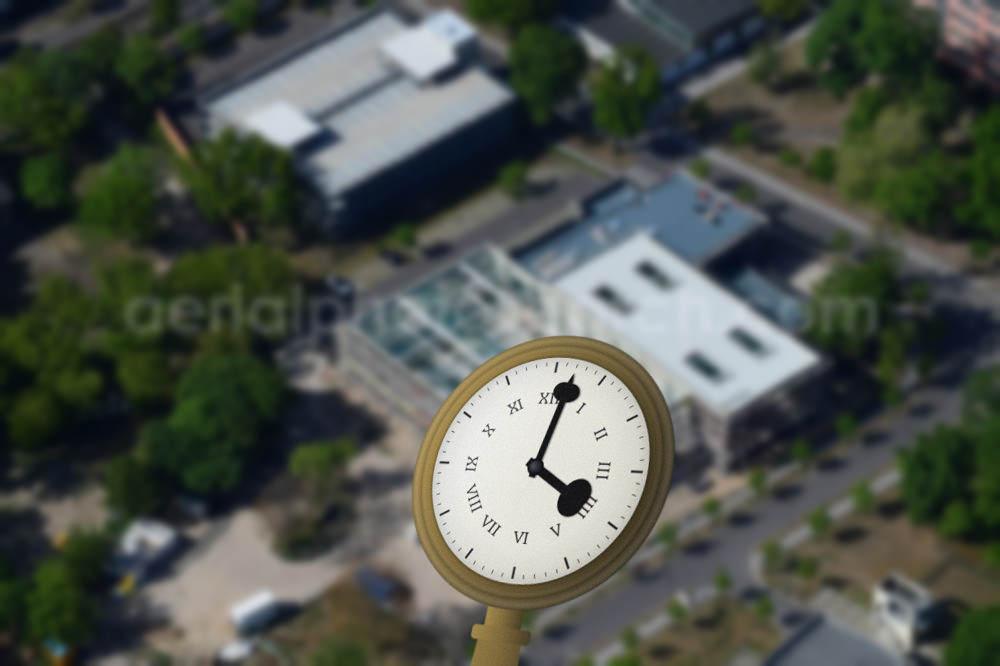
4:02
